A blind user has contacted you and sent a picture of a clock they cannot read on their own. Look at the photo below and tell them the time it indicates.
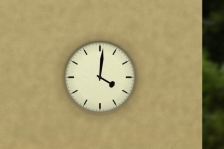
4:01
